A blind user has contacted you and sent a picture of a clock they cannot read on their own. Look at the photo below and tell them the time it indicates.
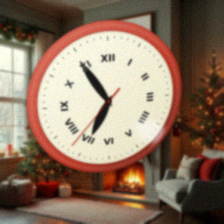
6:54:37
